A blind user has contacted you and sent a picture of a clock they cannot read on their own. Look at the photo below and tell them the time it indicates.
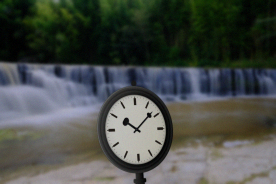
10:08
